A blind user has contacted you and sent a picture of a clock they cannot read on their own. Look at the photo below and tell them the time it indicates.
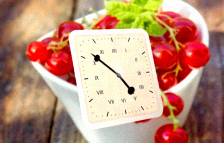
4:52
